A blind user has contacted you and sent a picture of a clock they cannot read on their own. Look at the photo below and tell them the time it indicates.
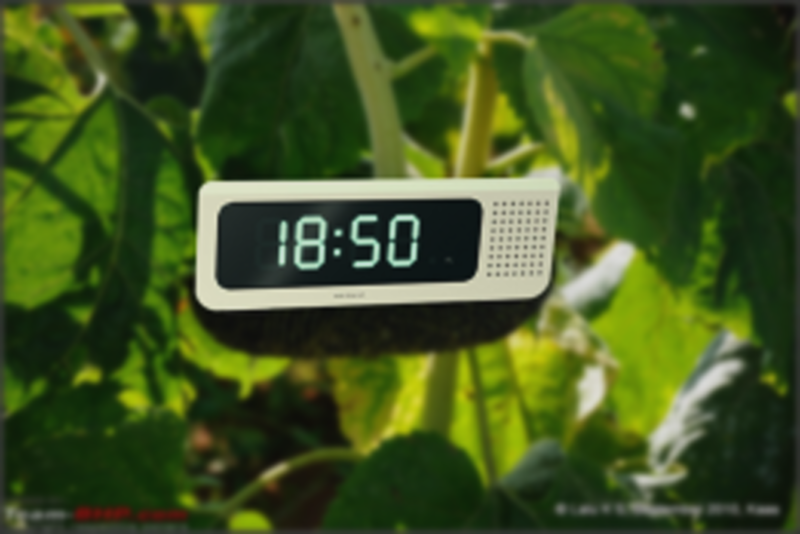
18:50
